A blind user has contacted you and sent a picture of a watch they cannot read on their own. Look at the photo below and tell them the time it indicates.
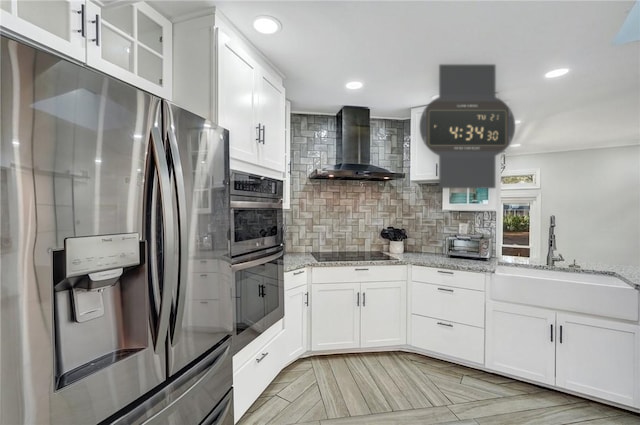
4:34:30
